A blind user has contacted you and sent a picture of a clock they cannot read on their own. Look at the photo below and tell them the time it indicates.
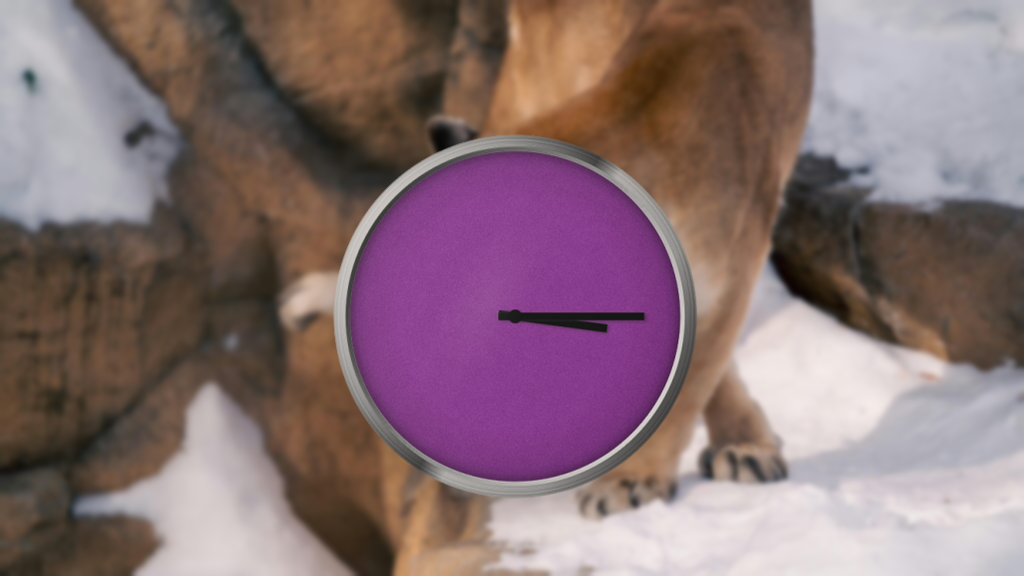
3:15
